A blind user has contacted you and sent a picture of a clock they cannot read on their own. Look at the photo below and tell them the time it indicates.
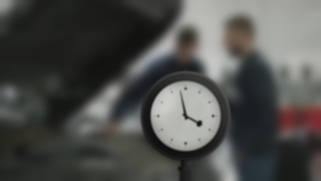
3:58
